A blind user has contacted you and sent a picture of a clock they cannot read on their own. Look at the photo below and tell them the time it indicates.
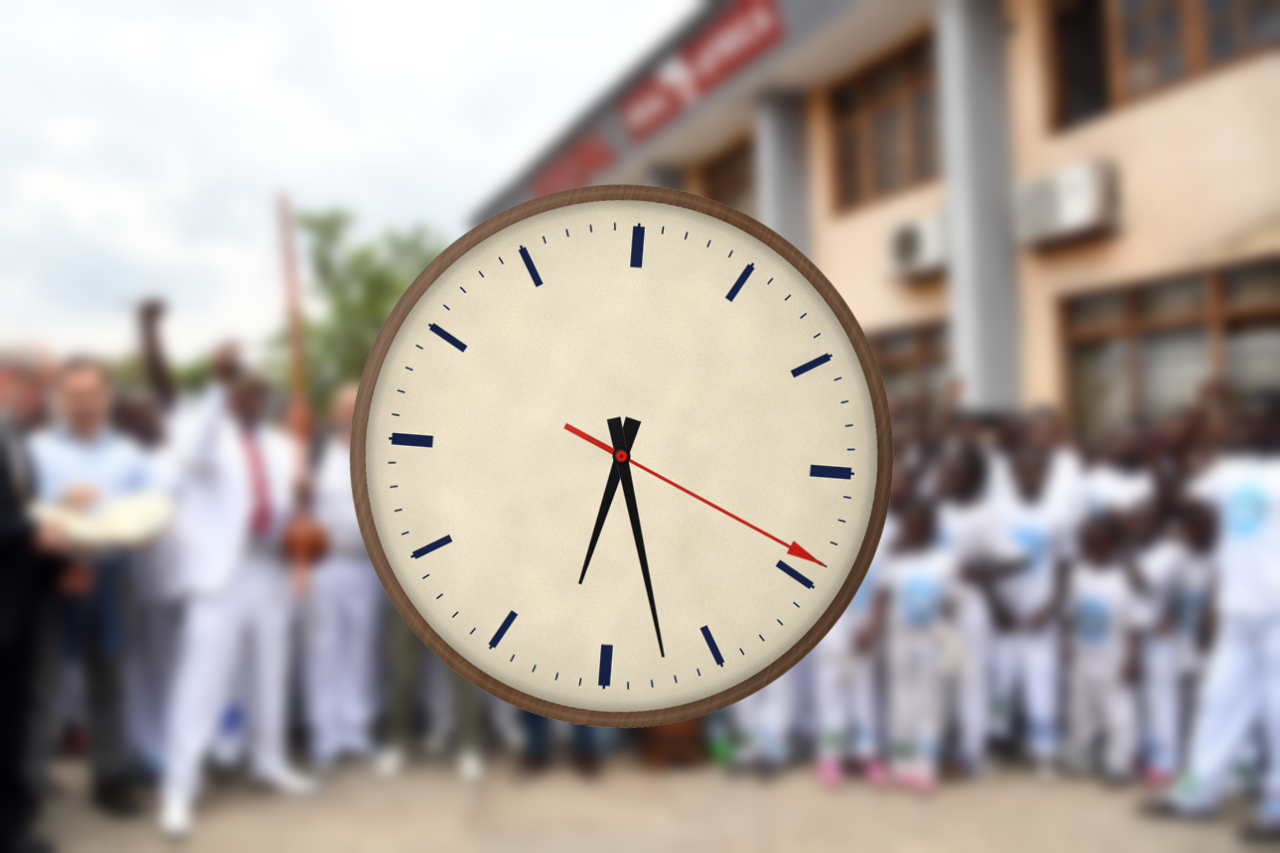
6:27:19
